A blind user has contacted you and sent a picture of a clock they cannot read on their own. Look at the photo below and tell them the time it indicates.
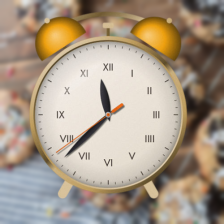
11:37:39
